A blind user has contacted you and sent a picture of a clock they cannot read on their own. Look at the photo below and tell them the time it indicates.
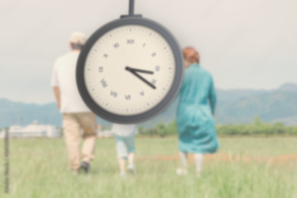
3:21
